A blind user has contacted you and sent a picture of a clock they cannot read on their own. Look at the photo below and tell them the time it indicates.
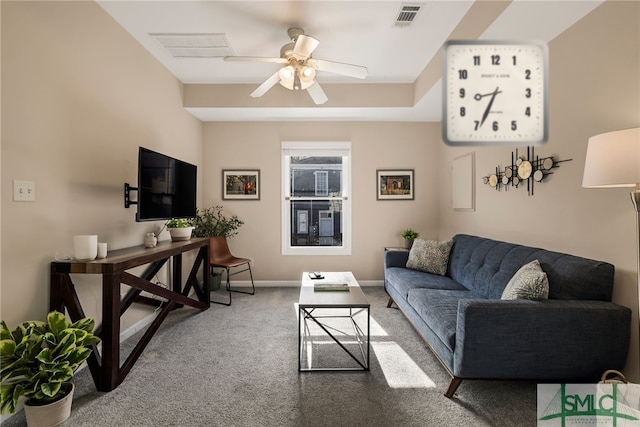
8:34
